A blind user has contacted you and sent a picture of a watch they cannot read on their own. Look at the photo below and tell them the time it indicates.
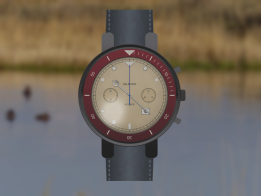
10:22
